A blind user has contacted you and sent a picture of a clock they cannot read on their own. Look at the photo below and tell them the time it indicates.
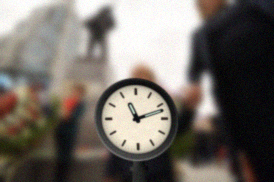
11:12
